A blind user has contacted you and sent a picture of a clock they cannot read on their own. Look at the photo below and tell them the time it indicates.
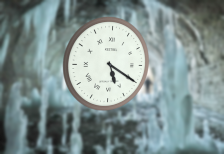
5:20
